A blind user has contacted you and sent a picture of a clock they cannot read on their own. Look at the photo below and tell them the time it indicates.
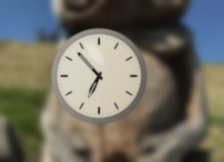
6:53
